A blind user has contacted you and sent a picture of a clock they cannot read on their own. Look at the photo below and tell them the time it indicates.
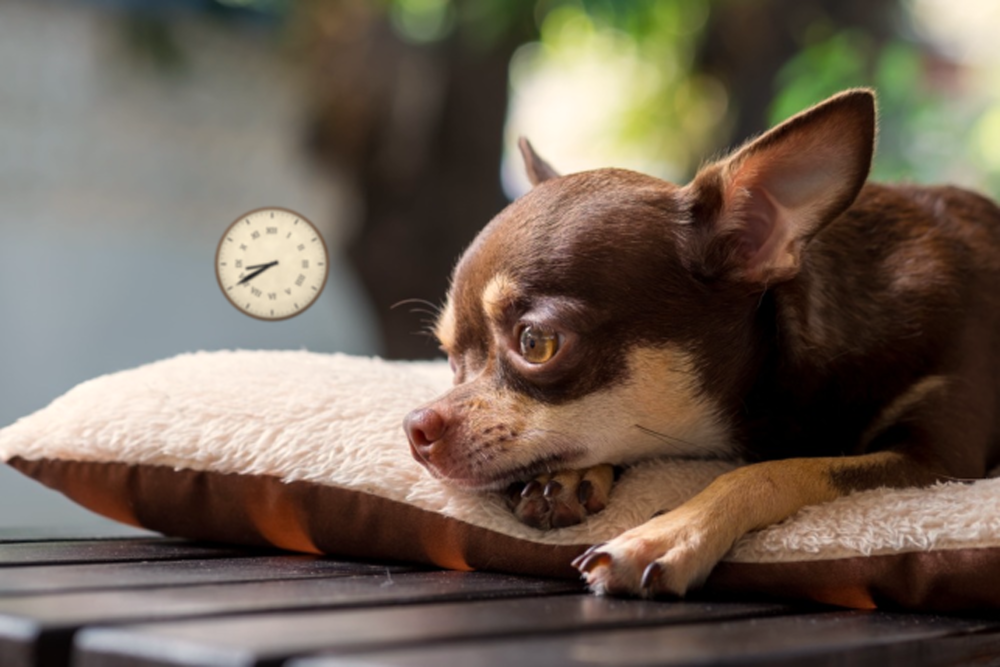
8:40
